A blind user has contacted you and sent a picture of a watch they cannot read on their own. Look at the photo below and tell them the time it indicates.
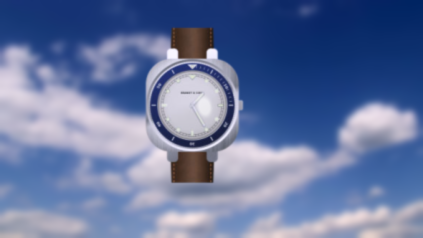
1:25
